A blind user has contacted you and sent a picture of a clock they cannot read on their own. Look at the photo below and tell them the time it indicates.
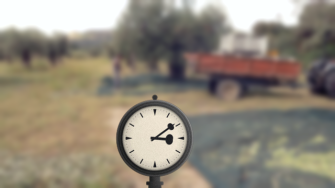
3:09
